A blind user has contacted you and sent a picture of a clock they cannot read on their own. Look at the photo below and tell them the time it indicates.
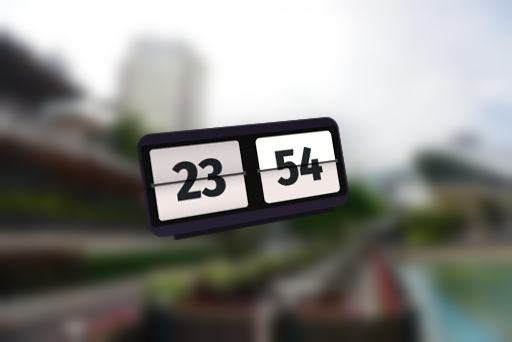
23:54
